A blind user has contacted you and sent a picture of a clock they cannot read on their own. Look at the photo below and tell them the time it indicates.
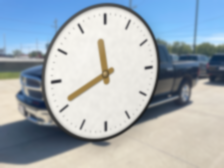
11:41
